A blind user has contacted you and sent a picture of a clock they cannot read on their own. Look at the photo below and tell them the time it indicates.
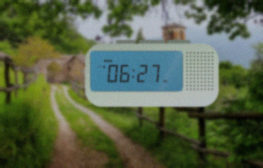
6:27
